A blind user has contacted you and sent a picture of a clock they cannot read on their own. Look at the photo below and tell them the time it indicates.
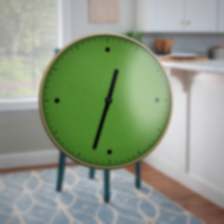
12:33
